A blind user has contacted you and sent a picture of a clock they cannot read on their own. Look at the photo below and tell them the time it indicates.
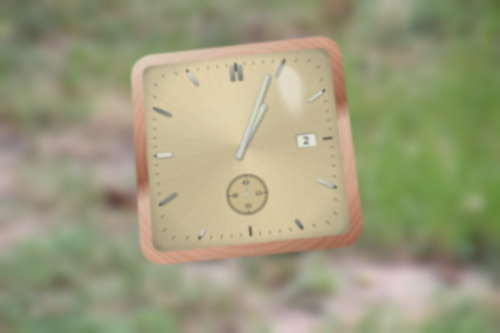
1:04
